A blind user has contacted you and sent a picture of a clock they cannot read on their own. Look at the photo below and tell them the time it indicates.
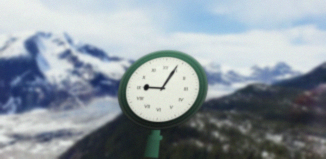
9:04
